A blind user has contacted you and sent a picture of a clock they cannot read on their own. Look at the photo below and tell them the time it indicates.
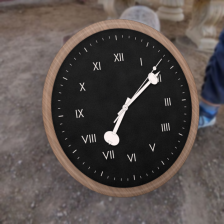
7:09:08
